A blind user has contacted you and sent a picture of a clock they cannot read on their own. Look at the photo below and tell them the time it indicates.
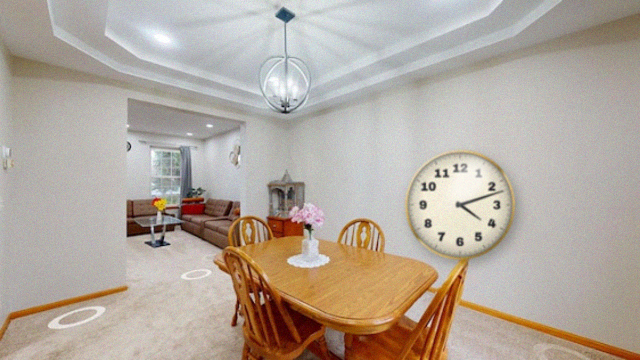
4:12
